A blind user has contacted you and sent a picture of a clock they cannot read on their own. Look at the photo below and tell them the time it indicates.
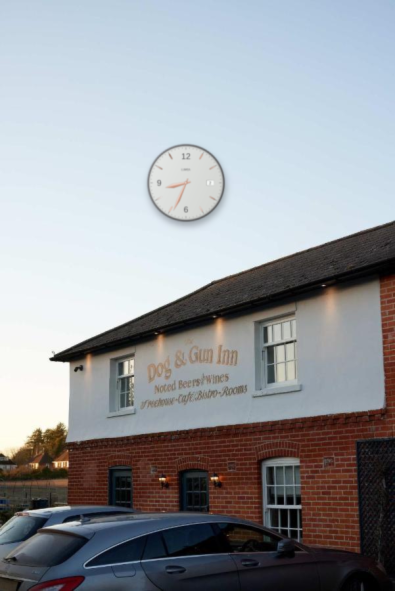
8:34
